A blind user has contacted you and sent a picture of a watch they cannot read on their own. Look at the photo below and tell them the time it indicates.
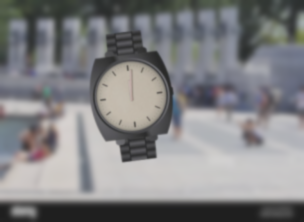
12:01
